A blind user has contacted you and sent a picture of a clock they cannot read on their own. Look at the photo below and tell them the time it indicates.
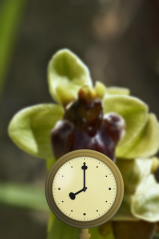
8:00
